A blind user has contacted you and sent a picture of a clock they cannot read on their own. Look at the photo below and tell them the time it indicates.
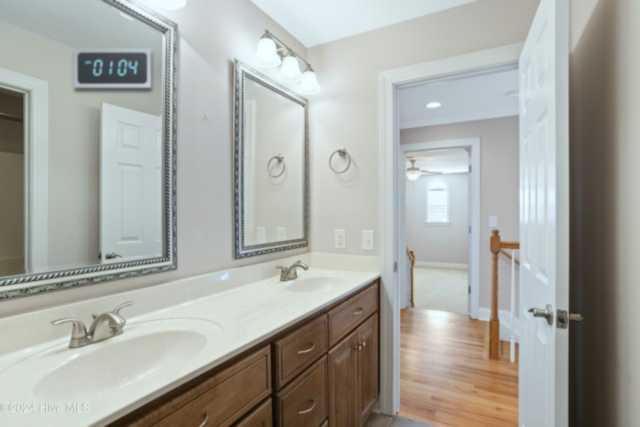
1:04
